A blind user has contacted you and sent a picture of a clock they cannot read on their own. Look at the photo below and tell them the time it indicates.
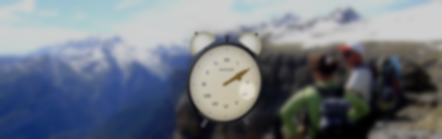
2:10
